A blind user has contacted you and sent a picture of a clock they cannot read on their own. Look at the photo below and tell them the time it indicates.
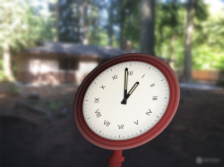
12:59
